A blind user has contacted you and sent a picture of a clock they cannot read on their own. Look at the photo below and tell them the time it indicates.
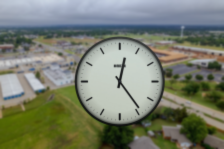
12:24
